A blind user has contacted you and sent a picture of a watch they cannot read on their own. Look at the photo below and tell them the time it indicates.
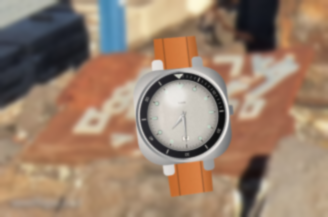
7:30
